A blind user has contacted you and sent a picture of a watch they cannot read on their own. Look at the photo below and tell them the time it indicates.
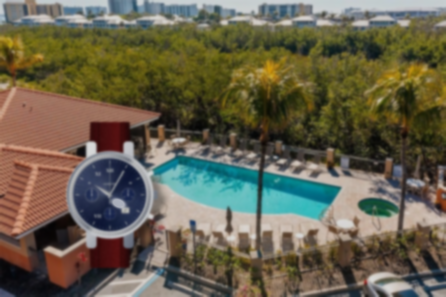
10:05
